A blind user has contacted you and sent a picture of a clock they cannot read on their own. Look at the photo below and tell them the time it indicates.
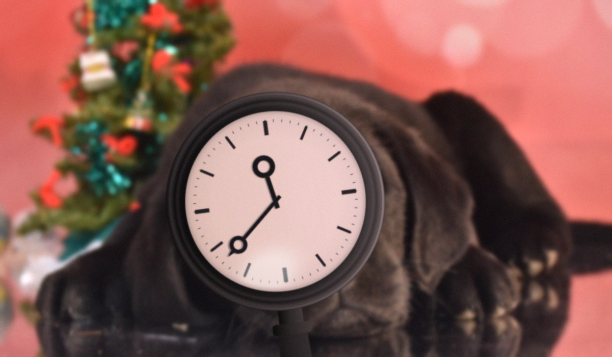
11:38
